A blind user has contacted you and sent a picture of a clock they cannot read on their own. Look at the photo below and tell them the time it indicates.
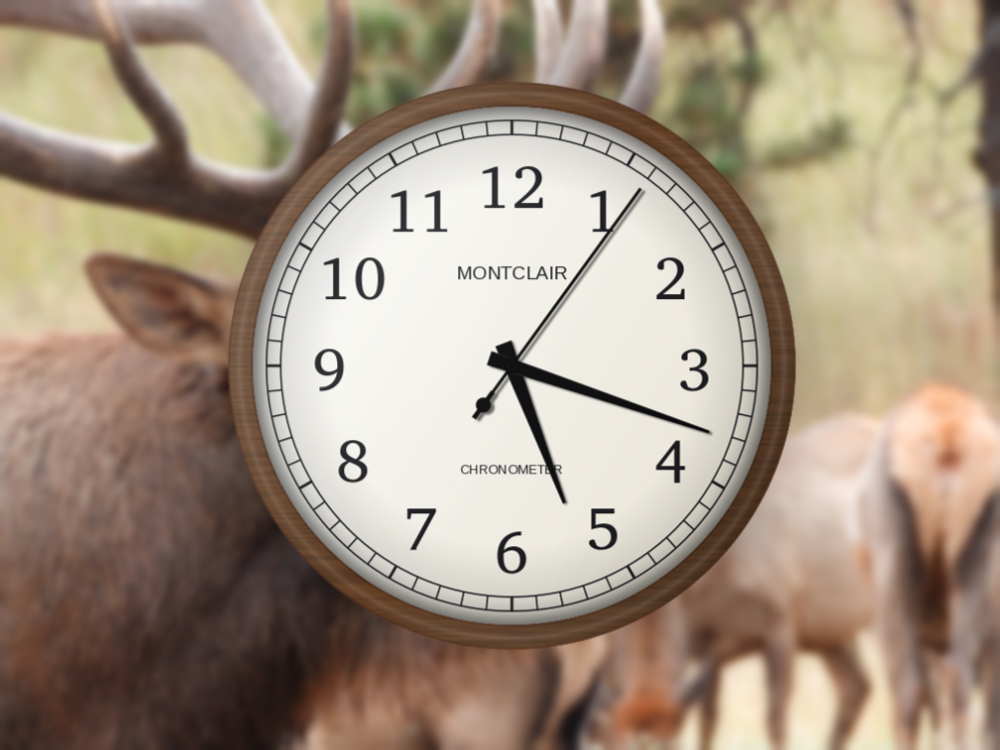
5:18:06
